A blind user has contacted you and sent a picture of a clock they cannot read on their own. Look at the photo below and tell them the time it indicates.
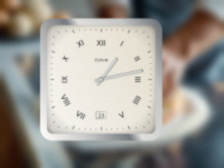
1:13
